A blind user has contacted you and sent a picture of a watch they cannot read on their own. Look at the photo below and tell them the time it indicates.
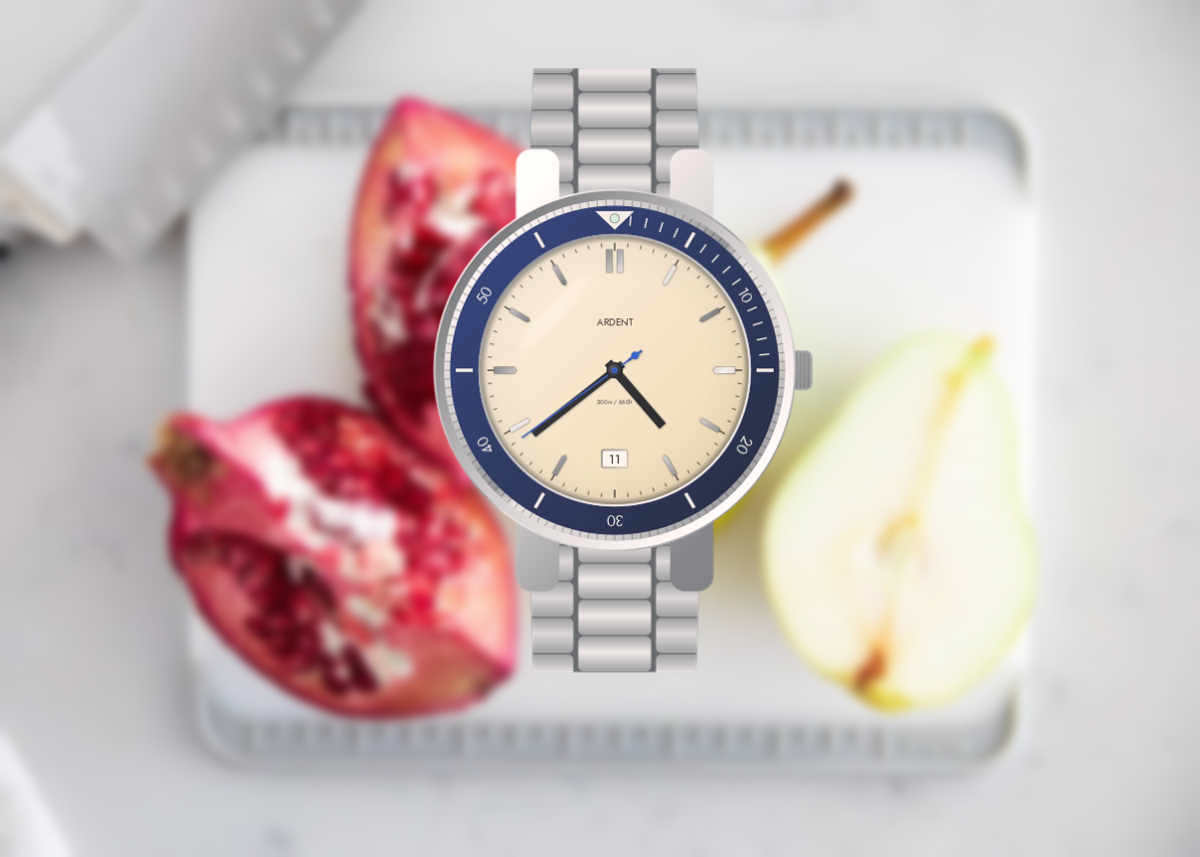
4:38:39
